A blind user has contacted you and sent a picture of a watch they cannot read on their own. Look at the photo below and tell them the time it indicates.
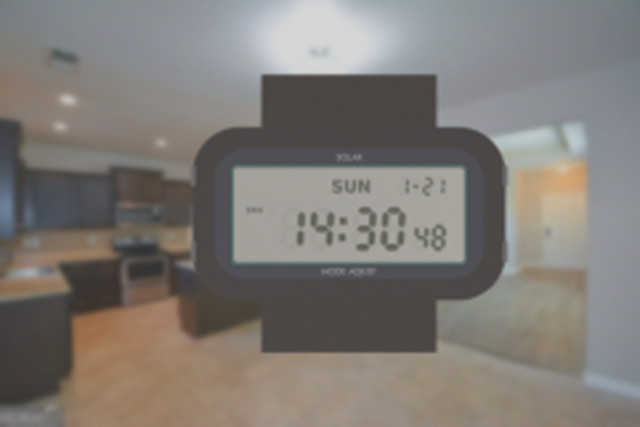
14:30:48
